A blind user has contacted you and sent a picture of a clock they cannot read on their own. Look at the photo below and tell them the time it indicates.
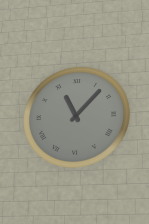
11:07
